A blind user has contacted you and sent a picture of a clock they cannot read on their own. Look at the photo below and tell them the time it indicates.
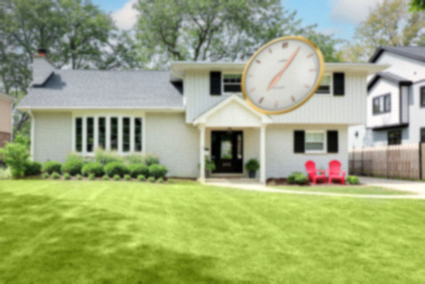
7:05
